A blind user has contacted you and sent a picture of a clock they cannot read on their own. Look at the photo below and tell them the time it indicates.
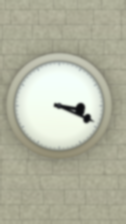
3:19
